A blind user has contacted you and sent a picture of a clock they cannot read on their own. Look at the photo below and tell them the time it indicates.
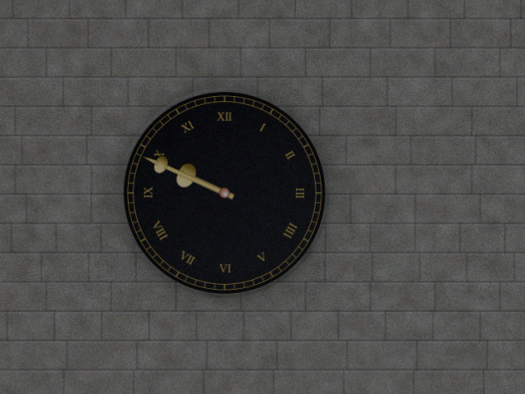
9:49
